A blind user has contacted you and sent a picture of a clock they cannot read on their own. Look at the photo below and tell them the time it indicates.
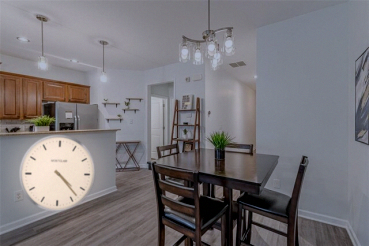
4:23
